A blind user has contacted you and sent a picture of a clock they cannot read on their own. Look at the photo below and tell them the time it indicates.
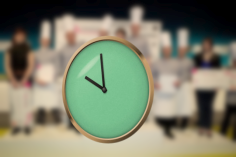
9:59
